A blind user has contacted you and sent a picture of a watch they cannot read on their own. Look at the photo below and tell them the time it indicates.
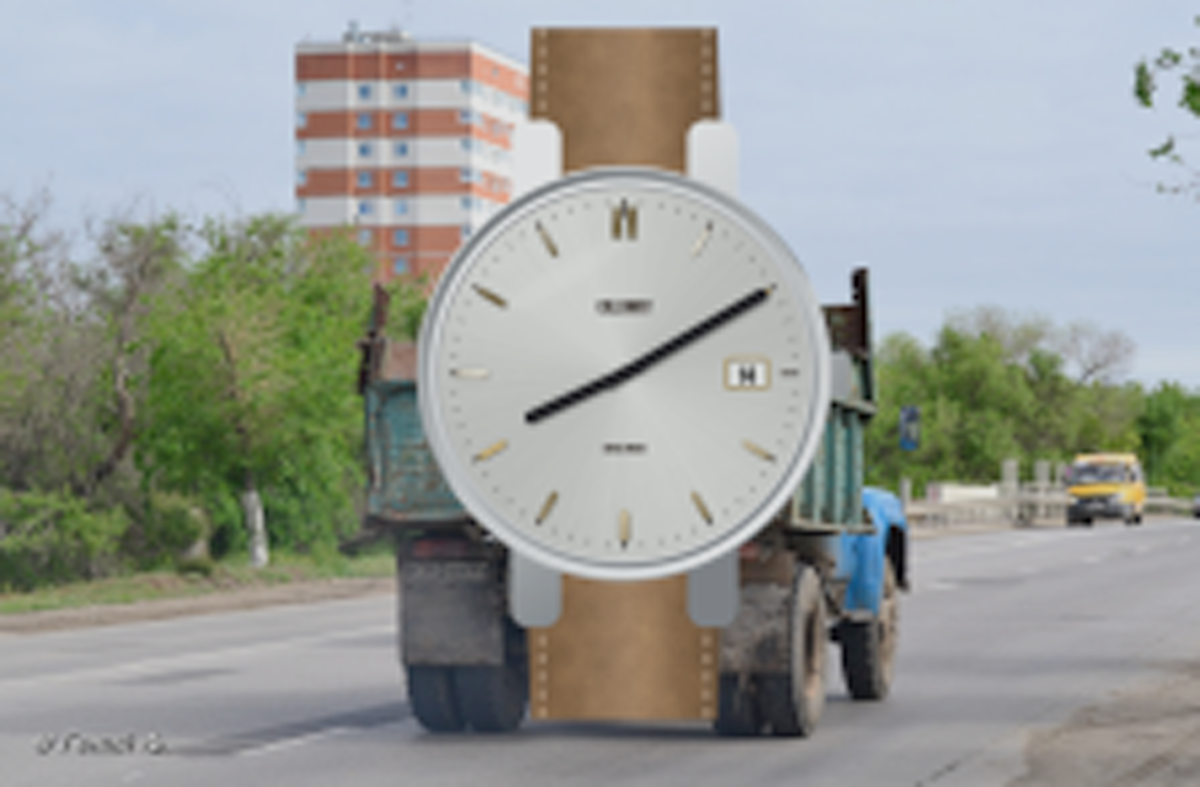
8:10
